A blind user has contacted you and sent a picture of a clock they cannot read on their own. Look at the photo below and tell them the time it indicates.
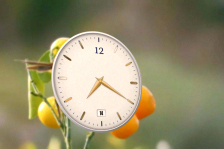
7:20
